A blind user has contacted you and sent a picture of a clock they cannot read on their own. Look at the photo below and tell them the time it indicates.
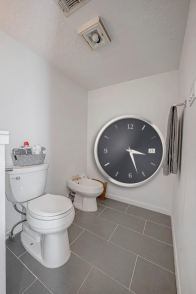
3:27
